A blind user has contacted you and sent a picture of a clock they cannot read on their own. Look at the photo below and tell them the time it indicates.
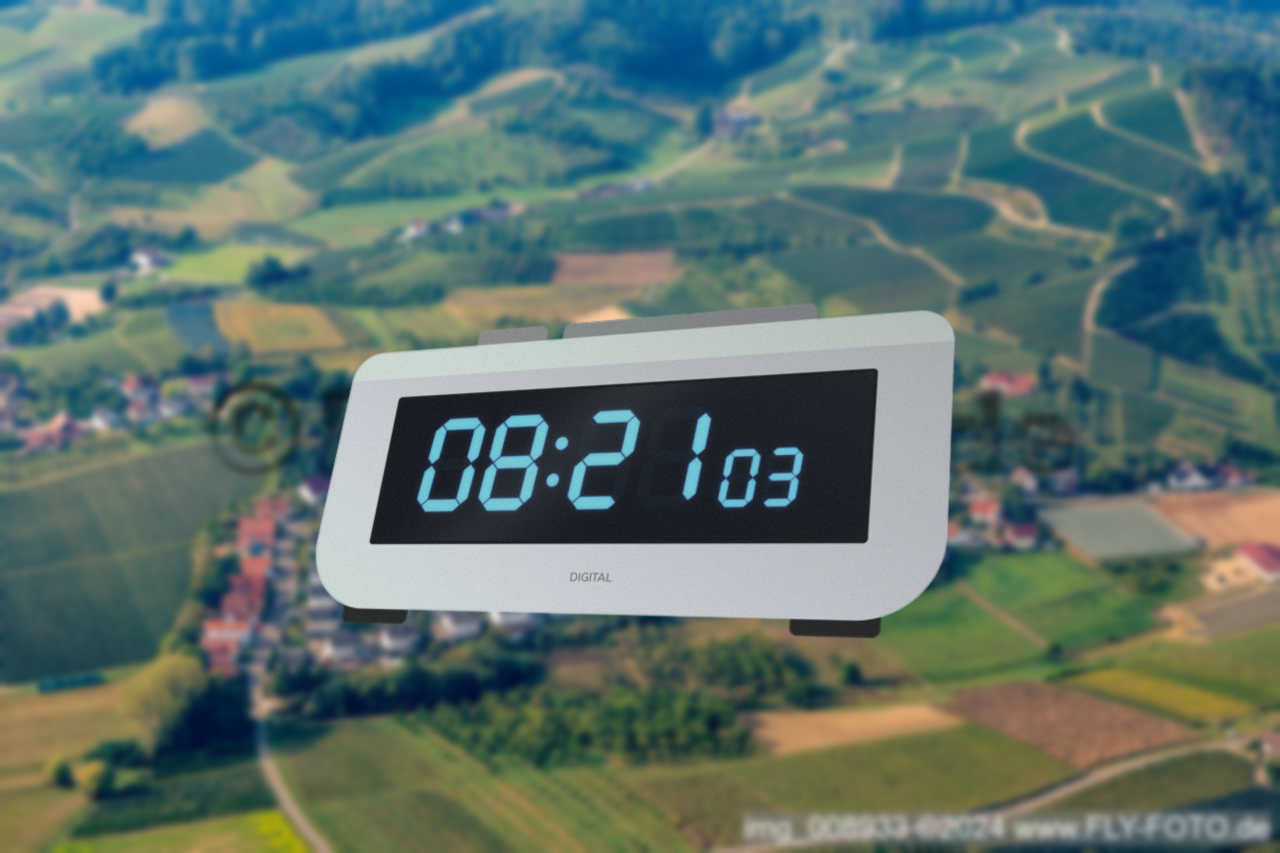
8:21:03
